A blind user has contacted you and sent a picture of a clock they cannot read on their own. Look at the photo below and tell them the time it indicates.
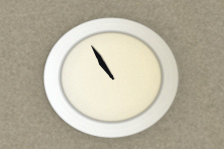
10:55
